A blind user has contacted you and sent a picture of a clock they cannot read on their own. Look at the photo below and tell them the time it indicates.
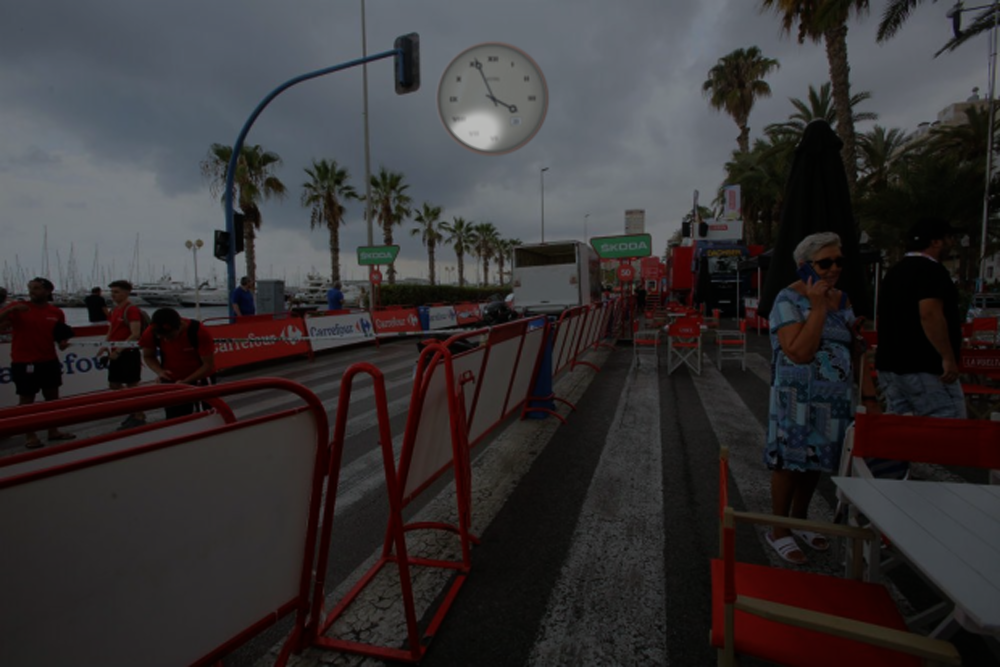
3:56
